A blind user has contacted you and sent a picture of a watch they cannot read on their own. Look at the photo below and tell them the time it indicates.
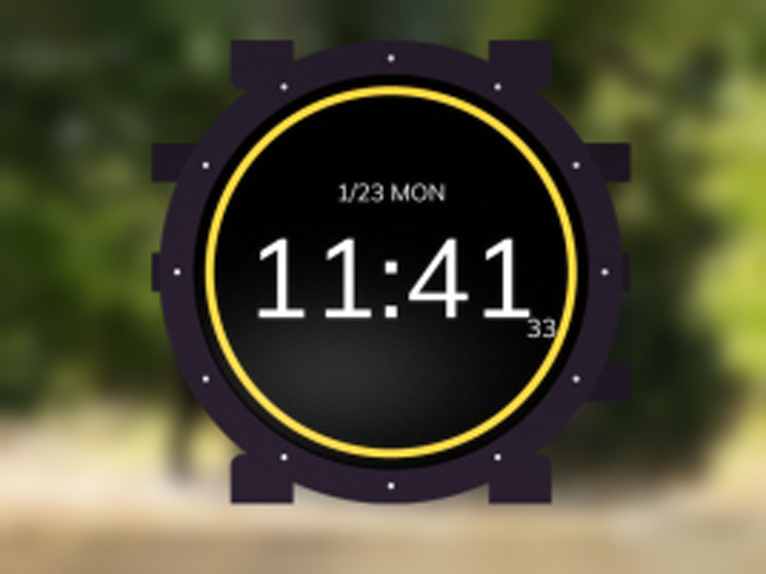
11:41:33
